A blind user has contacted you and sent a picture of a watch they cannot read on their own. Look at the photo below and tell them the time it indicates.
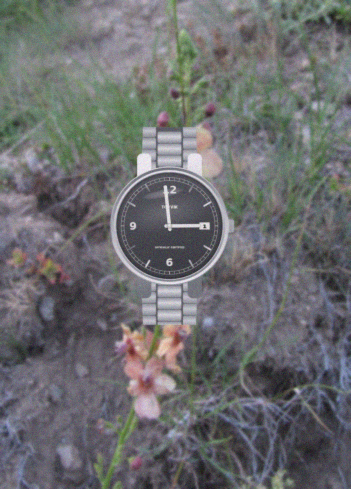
2:59
